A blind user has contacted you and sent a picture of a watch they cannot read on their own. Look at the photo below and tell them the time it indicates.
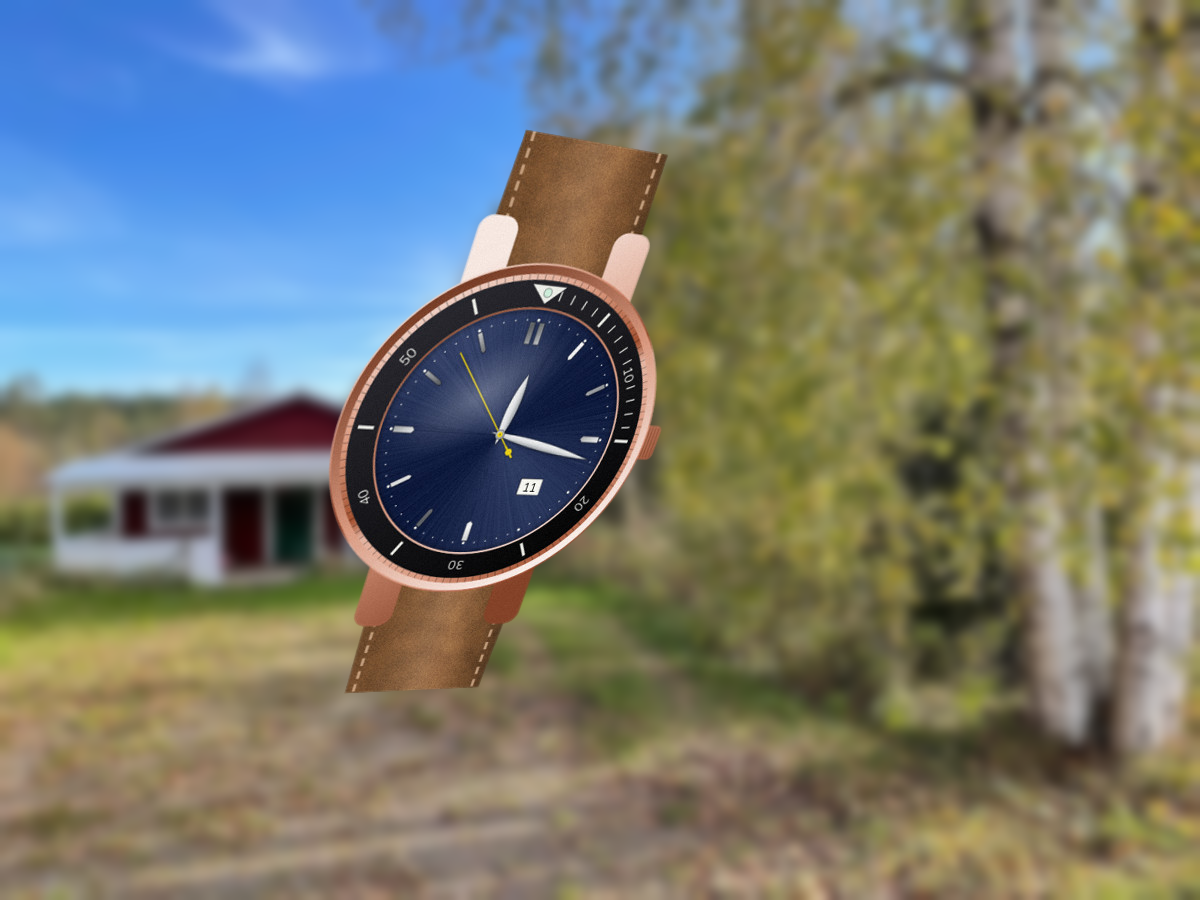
12:16:53
